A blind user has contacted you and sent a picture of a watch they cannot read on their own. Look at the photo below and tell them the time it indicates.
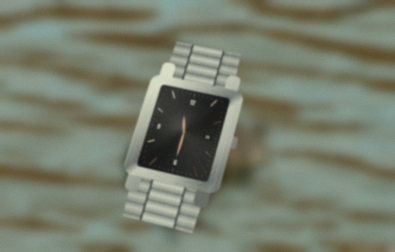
11:30
